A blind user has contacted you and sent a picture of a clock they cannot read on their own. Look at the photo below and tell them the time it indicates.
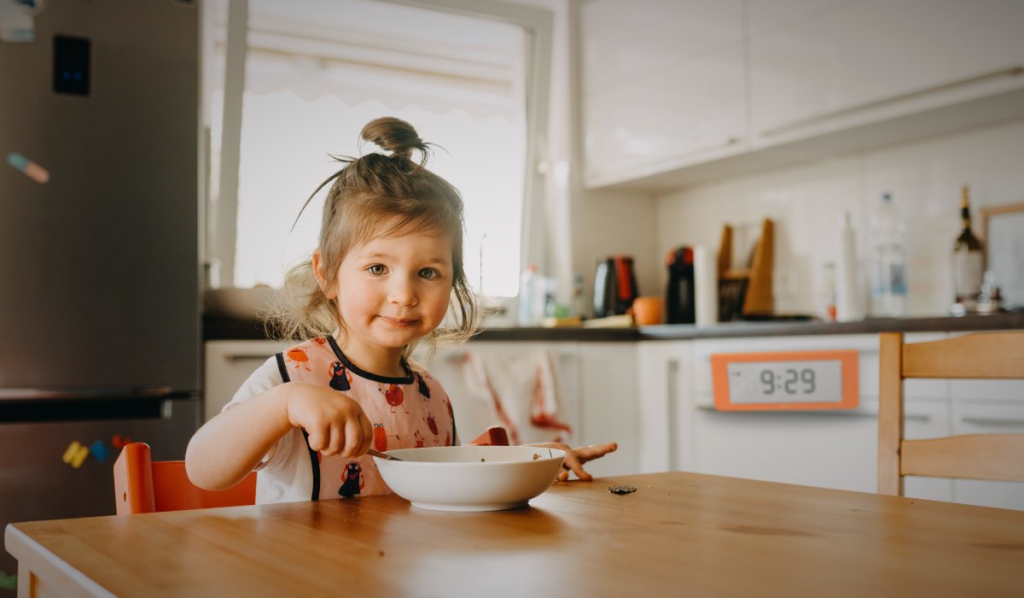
9:29
